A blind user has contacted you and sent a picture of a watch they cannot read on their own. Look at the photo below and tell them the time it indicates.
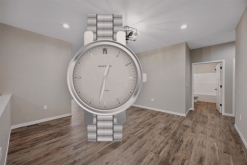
12:32
